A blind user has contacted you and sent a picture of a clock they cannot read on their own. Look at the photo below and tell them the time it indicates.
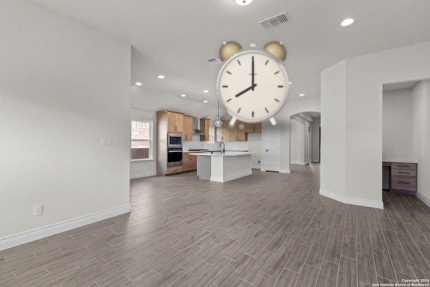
8:00
